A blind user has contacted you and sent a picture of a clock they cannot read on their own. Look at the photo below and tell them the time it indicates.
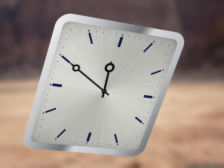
11:50
